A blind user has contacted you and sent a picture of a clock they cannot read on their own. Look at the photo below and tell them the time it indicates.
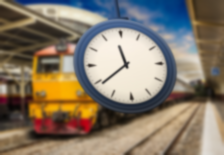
11:39
